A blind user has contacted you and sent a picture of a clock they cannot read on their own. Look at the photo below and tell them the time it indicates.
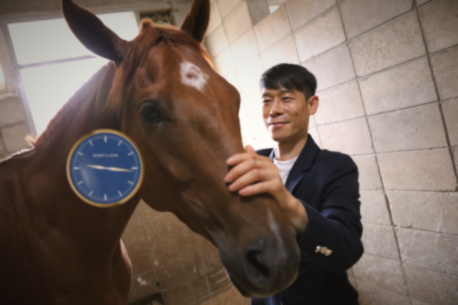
9:16
